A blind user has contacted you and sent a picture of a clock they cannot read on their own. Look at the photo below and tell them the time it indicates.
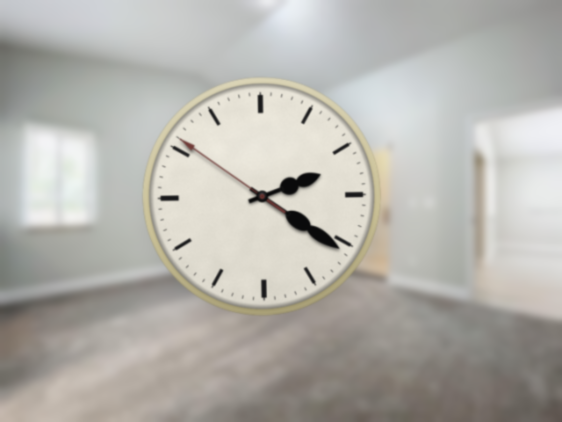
2:20:51
